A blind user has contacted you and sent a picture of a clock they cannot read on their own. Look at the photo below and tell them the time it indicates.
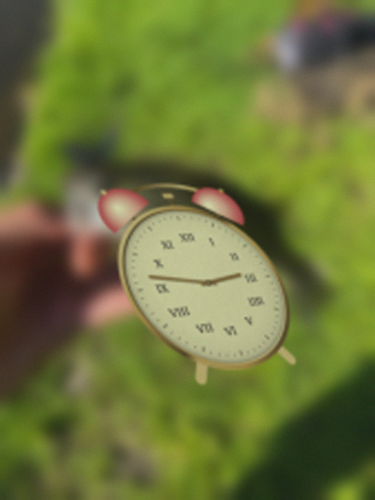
2:47
